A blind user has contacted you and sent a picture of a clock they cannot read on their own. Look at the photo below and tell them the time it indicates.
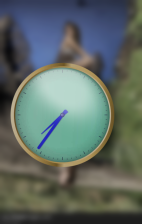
7:36
